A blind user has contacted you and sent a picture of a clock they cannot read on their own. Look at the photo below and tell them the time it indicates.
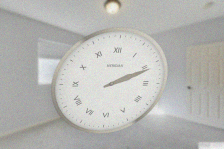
2:11
